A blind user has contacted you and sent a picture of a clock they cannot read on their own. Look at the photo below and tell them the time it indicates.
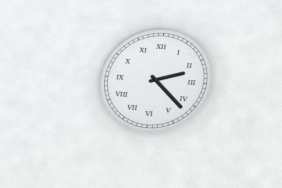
2:22
